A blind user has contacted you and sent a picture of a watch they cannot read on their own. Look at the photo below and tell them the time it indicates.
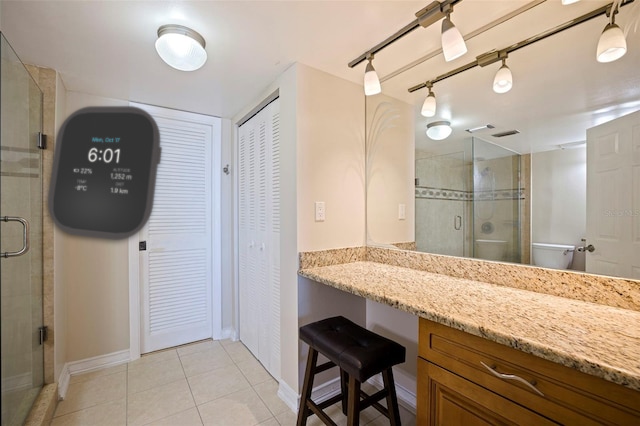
6:01
